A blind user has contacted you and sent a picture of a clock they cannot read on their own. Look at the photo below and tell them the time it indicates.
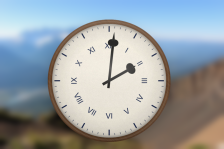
2:01
